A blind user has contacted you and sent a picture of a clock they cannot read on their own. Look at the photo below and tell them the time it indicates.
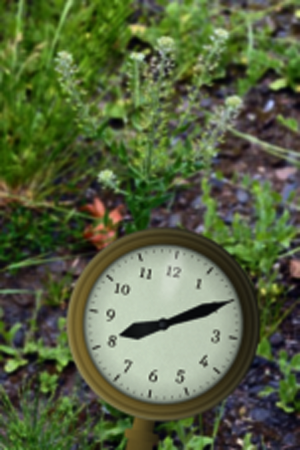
8:10
